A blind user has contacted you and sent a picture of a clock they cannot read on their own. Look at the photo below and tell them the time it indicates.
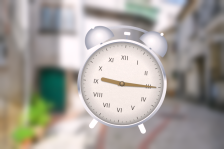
9:15
